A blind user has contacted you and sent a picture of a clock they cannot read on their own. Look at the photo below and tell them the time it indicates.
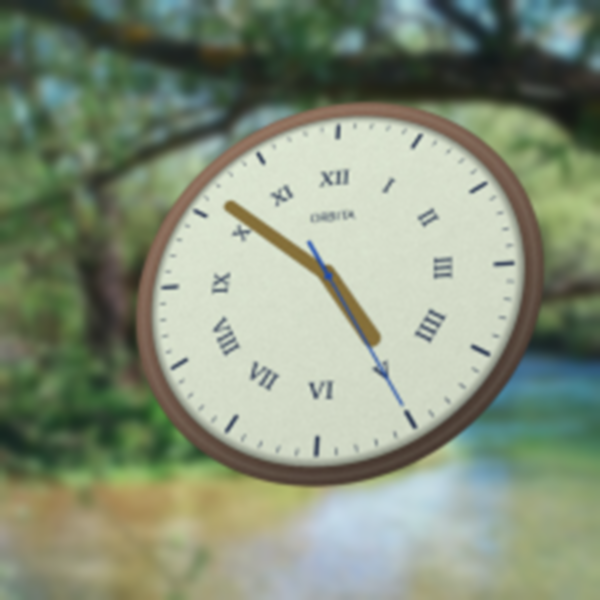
4:51:25
